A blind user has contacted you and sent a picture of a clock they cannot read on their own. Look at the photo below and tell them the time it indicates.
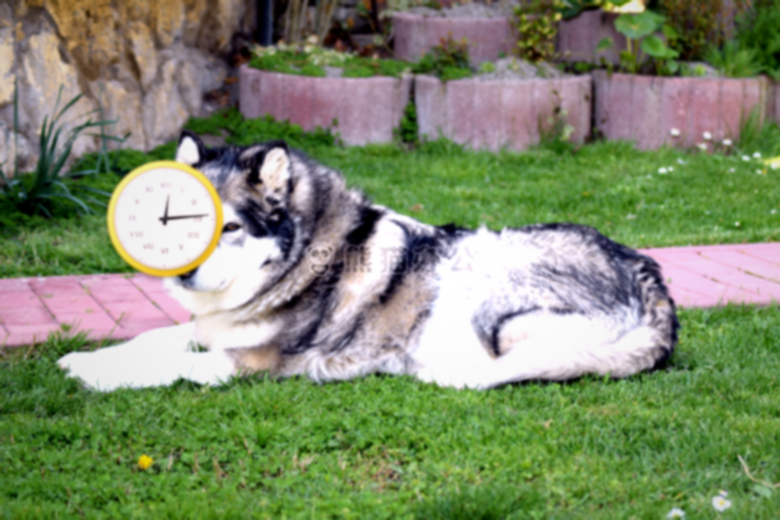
12:14
